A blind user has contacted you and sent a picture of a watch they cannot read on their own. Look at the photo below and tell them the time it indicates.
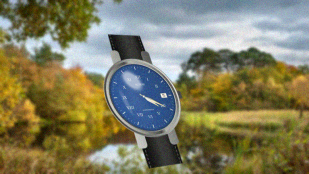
4:20
